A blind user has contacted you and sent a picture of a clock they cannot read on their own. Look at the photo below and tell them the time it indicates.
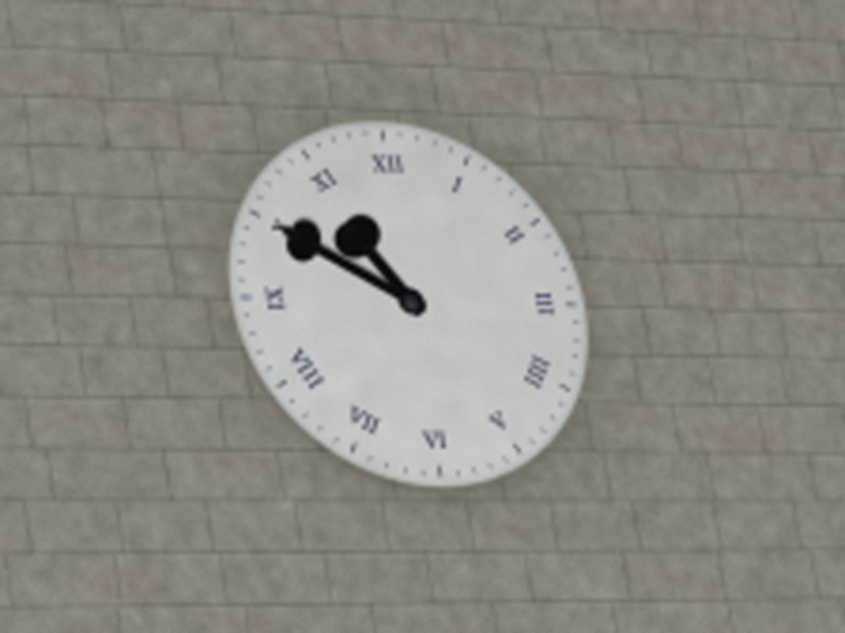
10:50
